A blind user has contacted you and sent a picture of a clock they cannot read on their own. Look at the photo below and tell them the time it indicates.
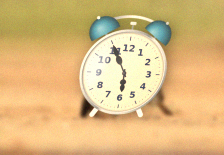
5:55
